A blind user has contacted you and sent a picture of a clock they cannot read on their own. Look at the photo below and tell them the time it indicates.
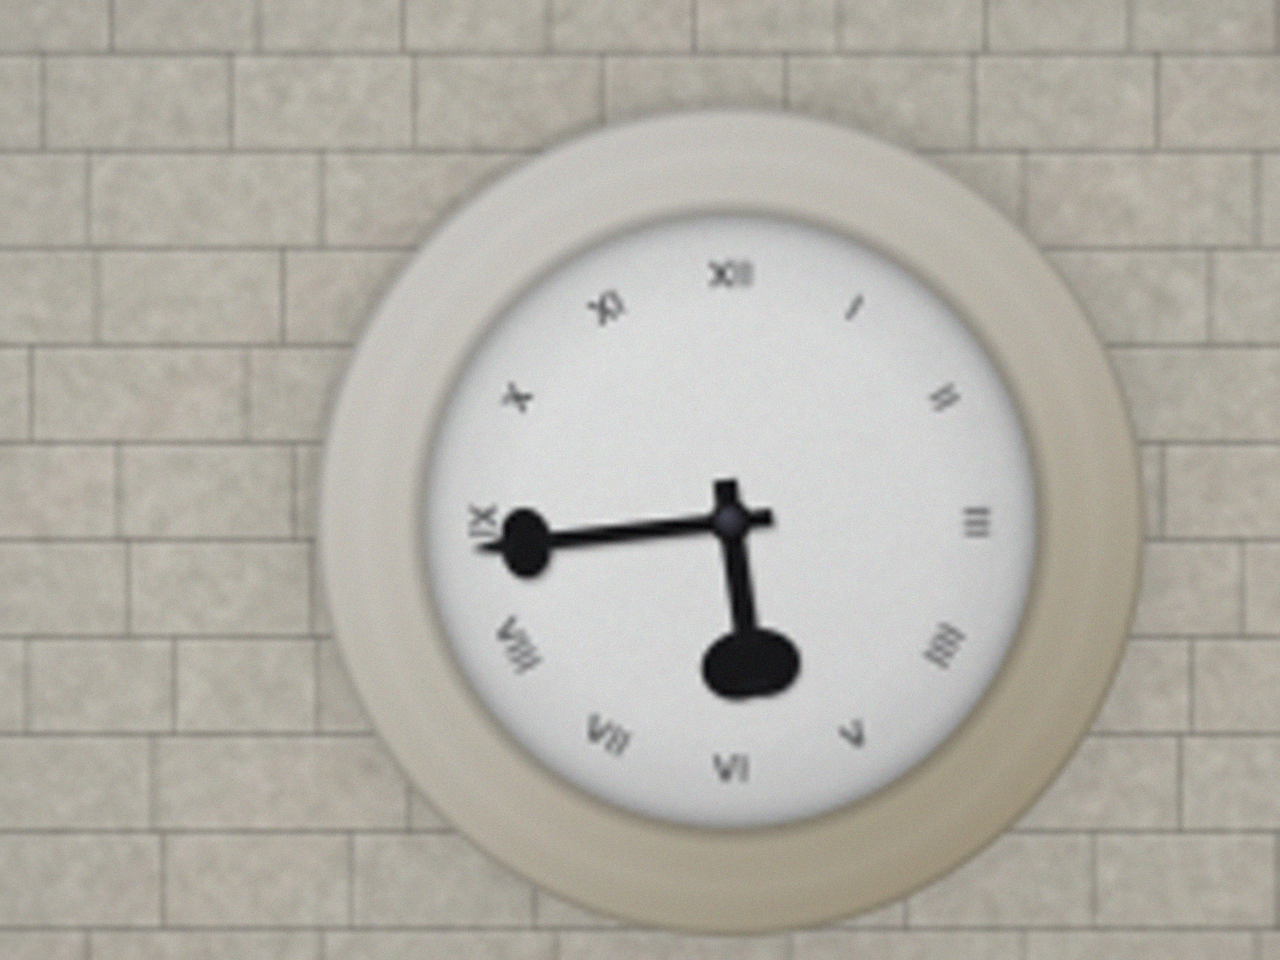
5:44
